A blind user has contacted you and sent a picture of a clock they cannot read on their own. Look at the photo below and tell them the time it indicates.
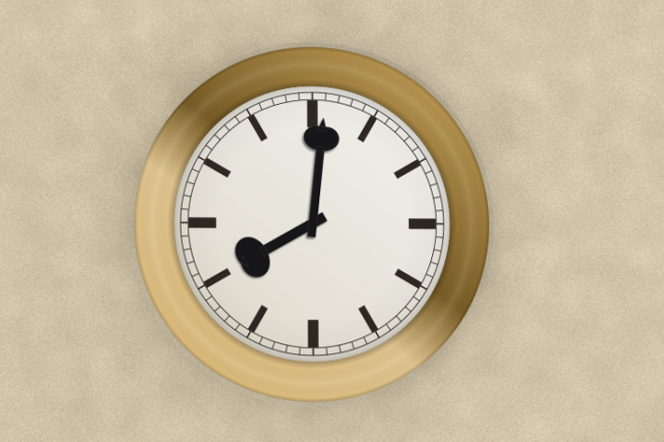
8:01
